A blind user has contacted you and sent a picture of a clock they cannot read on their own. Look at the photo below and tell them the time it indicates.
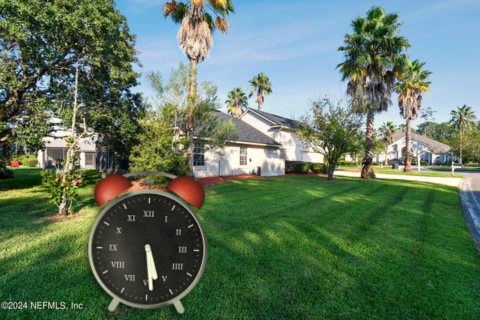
5:29
